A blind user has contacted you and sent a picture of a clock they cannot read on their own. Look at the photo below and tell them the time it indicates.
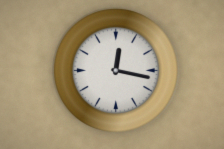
12:17
